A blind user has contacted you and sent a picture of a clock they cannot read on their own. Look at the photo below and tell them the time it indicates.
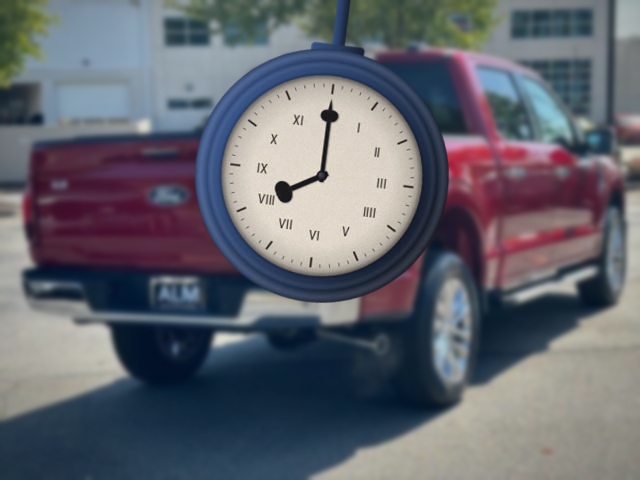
8:00
